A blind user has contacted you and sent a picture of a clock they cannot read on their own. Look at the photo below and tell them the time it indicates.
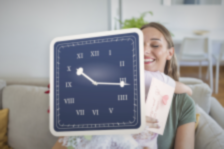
10:16
